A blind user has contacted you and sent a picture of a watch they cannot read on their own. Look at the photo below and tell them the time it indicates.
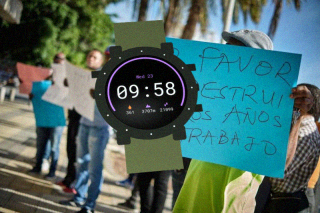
9:58
